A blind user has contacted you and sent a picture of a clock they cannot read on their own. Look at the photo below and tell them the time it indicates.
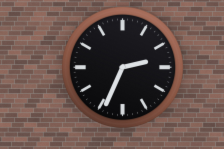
2:34
